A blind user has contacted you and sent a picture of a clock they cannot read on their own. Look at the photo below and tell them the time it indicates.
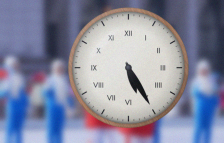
5:25
